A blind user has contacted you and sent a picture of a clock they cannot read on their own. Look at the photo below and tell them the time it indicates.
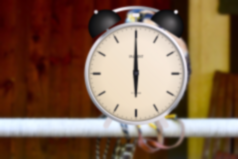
6:00
